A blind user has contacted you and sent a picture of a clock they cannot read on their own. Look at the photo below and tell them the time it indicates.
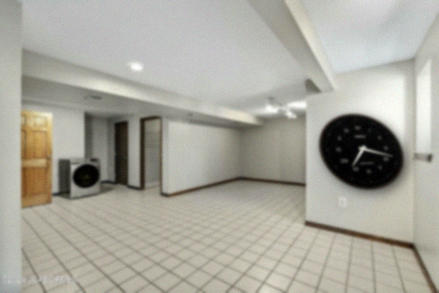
7:18
